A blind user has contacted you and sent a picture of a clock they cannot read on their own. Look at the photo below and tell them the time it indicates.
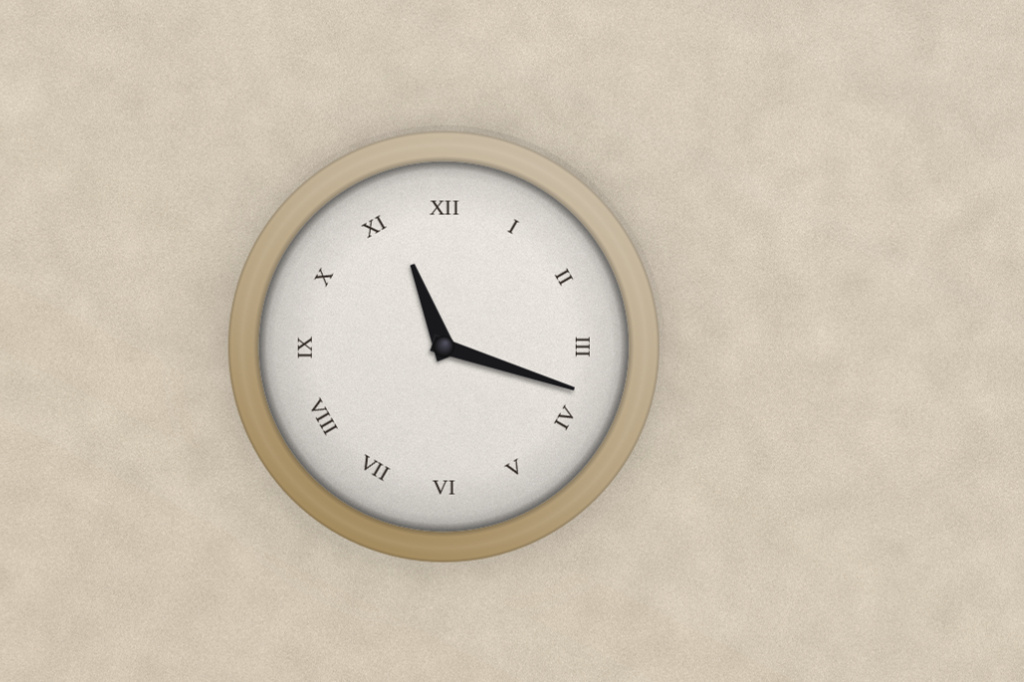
11:18
